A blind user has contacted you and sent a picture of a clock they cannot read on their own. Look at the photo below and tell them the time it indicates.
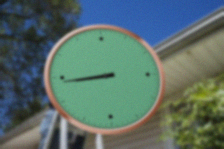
8:44
